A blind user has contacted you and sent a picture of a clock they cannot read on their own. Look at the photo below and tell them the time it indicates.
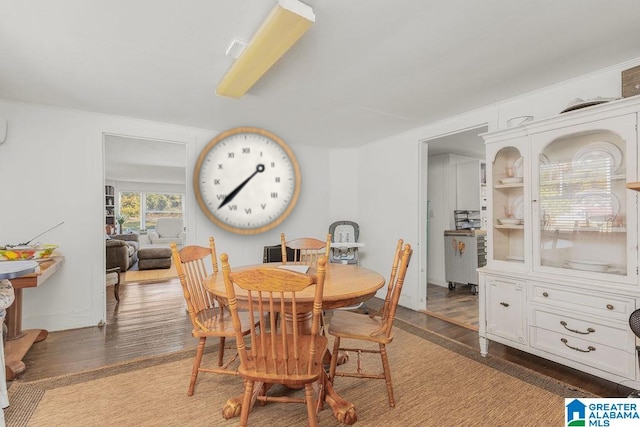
1:38
